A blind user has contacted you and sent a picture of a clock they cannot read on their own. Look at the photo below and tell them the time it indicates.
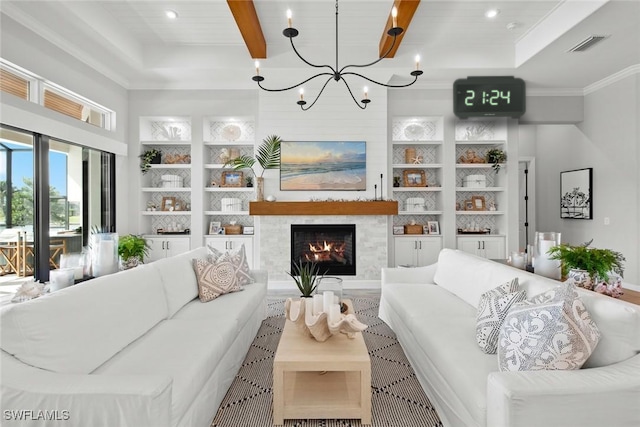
21:24
